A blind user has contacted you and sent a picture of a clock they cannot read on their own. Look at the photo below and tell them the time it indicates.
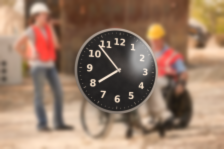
7:53
